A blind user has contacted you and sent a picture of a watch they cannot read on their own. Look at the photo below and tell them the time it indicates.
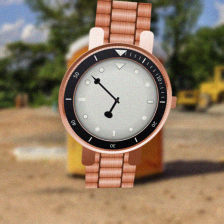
6:52
